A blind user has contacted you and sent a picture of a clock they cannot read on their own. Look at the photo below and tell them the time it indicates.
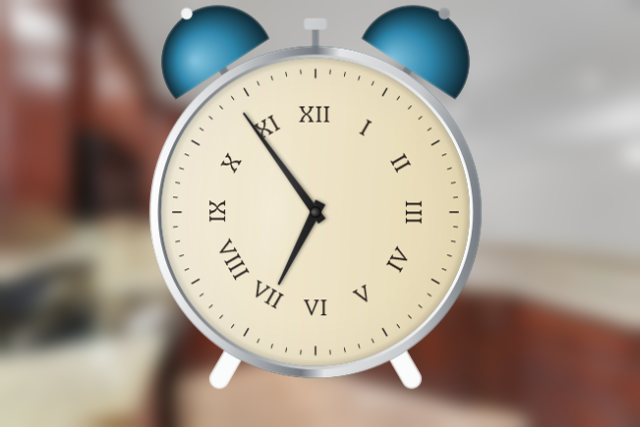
6:54
